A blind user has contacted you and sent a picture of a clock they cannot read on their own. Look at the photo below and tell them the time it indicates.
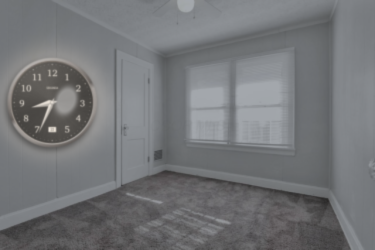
8:34
